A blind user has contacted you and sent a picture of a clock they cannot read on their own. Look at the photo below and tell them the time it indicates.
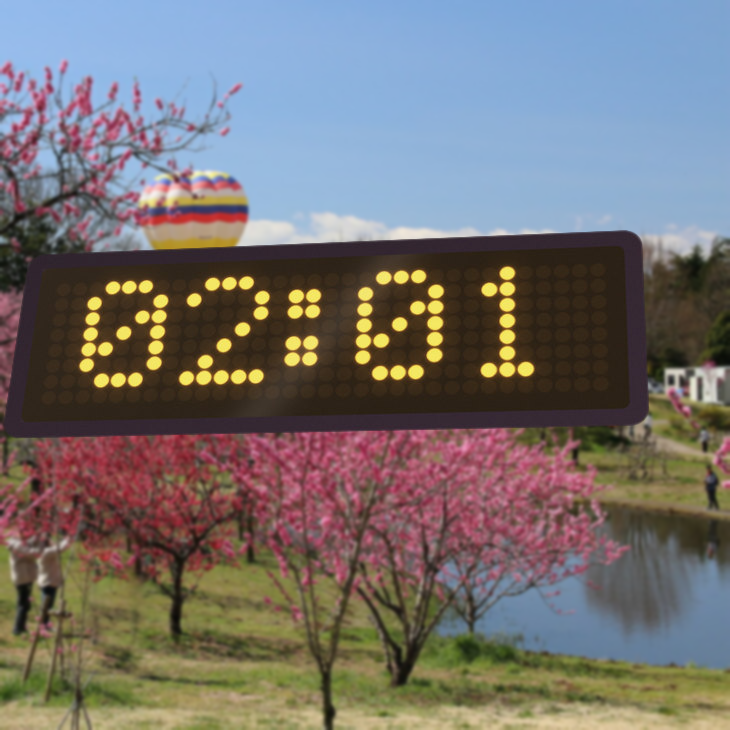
2:01
